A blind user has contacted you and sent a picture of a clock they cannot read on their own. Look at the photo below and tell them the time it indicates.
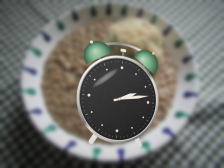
2:13
